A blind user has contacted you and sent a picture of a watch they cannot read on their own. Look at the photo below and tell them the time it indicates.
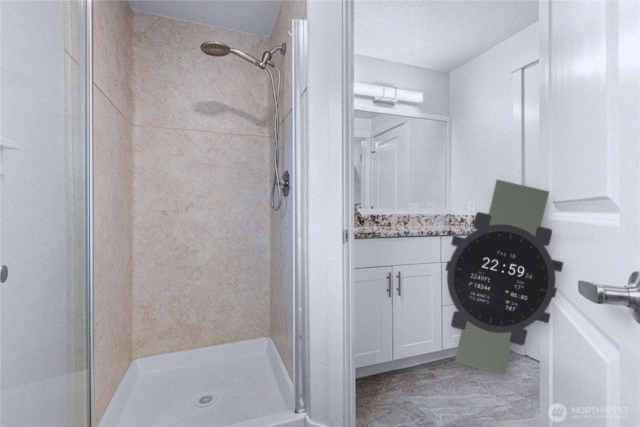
22:59
